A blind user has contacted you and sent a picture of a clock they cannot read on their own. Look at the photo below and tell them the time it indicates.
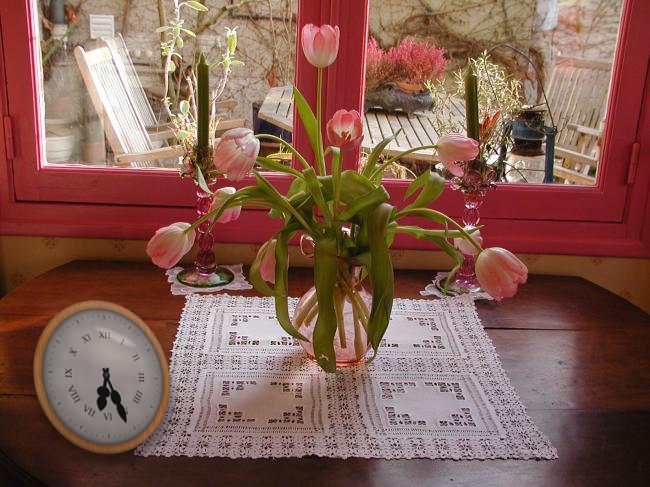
6:26
